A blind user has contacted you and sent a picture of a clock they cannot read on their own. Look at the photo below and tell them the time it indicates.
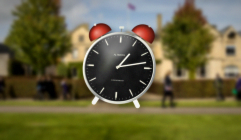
1:13
